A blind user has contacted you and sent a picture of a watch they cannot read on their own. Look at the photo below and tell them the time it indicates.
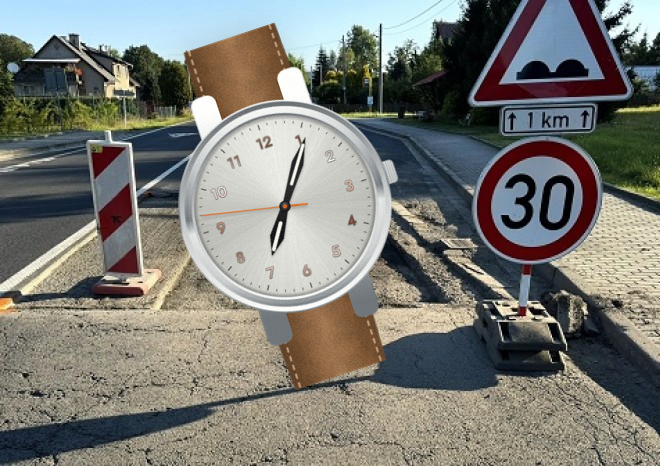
7:05:47
